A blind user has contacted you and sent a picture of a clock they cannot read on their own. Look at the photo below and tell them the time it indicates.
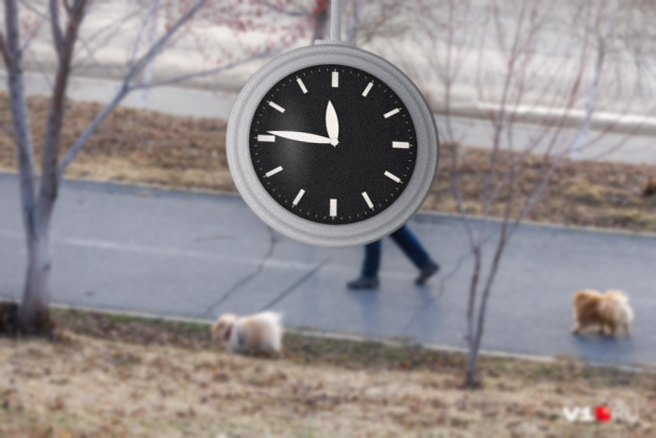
11:46
